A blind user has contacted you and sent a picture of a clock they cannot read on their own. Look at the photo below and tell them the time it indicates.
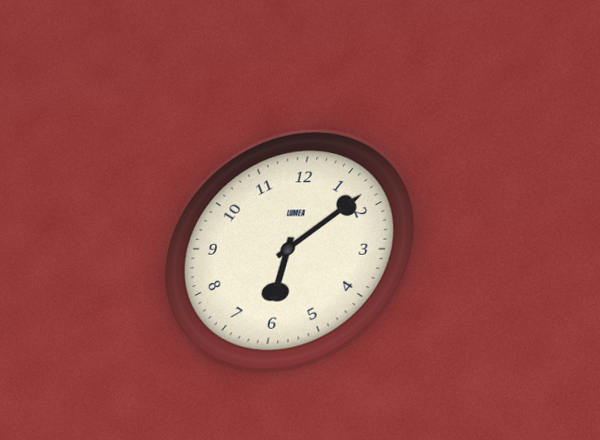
6:08
